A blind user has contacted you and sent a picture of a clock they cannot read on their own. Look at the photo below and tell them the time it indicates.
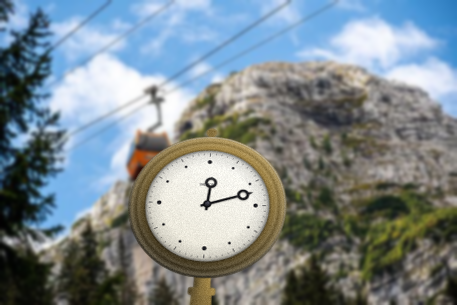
12:12
